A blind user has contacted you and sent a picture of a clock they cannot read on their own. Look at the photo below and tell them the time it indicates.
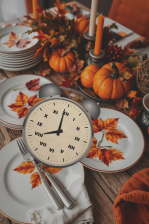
7:59
